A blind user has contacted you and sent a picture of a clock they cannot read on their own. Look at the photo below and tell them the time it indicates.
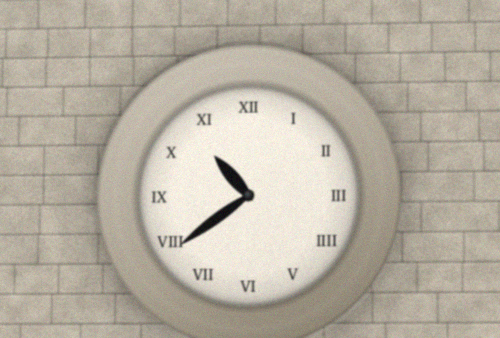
10:39
